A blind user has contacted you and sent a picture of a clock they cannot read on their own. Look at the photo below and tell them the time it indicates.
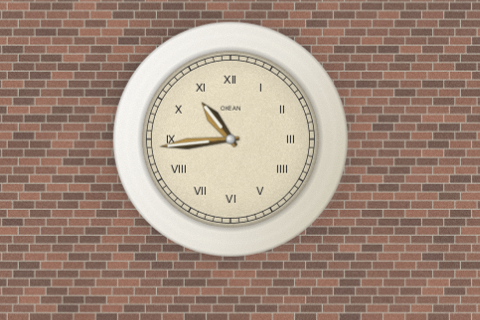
10:44
